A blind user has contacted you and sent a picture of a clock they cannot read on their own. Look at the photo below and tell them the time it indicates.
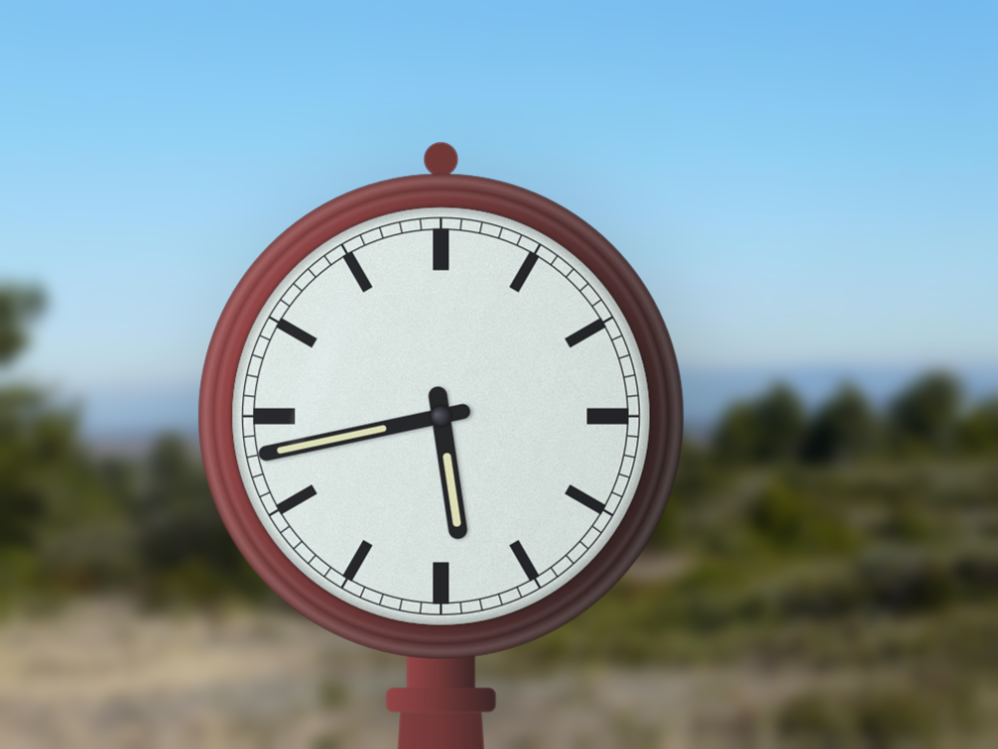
5:43
